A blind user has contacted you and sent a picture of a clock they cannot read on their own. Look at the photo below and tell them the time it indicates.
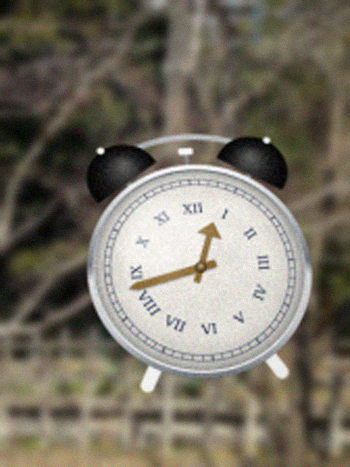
12:43
